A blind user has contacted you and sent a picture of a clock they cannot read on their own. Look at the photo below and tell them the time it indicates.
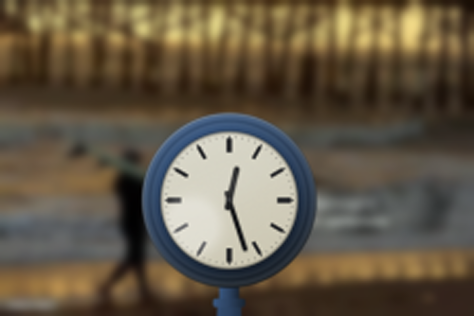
12:27
